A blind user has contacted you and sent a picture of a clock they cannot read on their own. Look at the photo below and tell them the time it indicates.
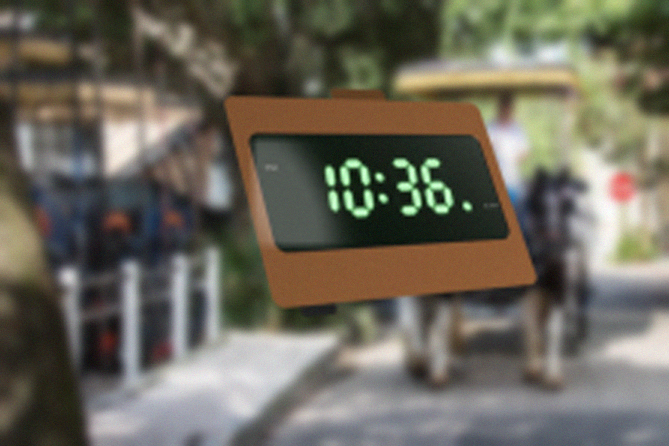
10:36
